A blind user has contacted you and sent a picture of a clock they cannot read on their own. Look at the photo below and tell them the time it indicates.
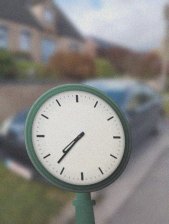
7:37
